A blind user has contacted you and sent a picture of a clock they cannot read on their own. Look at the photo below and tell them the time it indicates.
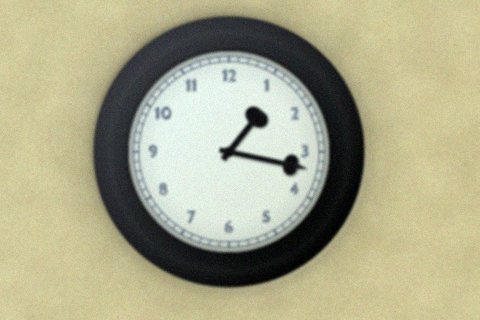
1:17
